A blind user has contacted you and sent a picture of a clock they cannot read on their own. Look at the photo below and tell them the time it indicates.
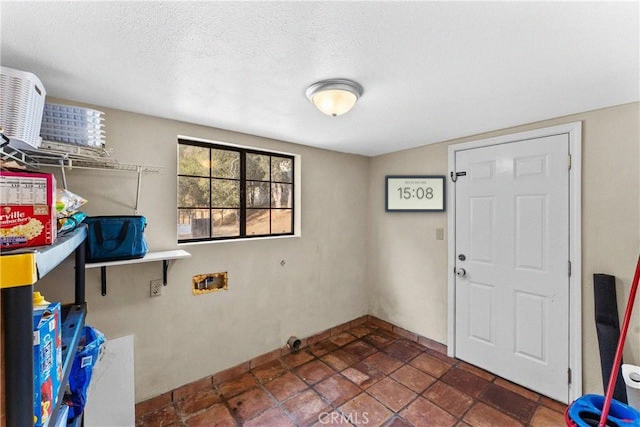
15:08
